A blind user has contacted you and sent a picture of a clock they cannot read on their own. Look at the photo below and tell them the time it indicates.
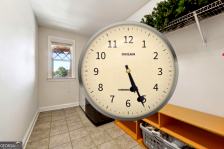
5:26
